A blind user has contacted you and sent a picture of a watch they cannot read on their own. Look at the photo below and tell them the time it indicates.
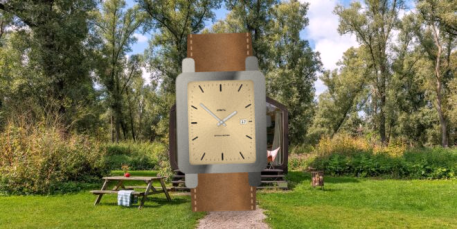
1:52
